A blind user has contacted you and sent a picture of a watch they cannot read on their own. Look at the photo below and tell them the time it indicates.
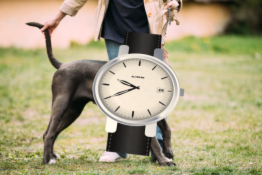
9:40
